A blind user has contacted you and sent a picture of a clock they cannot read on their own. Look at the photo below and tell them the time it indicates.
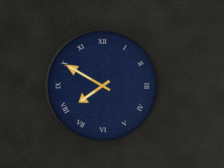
7:50
